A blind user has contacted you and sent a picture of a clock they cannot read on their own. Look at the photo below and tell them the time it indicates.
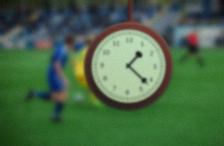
1:22
